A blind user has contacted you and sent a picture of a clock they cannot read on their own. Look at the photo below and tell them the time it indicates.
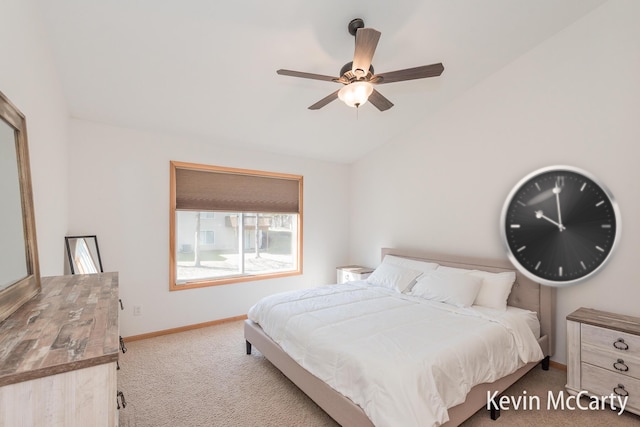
9:59
